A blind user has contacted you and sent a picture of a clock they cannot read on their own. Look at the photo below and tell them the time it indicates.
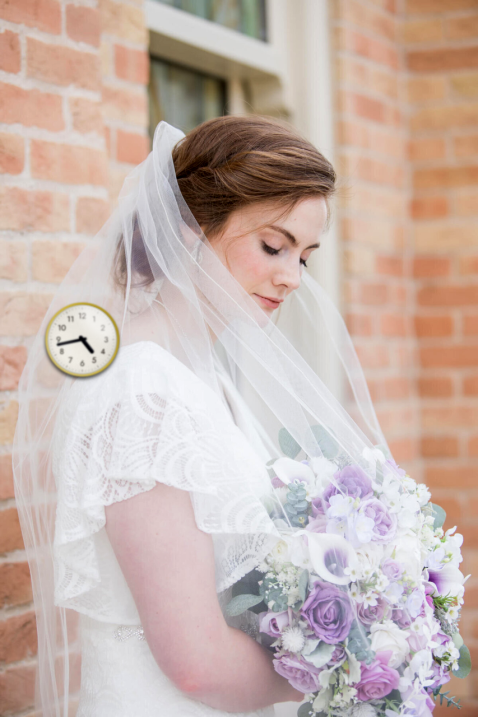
4:43
